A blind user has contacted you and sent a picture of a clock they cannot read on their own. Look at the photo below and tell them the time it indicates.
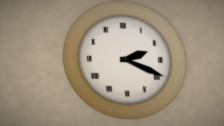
2:19
